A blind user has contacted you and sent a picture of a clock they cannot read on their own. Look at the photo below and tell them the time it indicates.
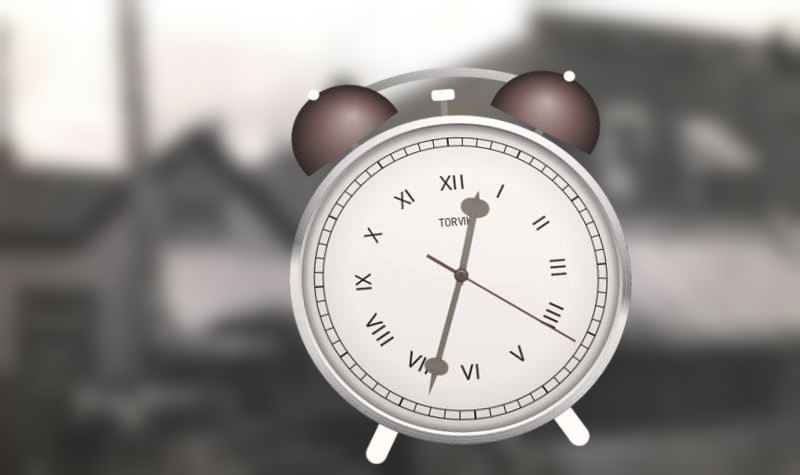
12:33:21
